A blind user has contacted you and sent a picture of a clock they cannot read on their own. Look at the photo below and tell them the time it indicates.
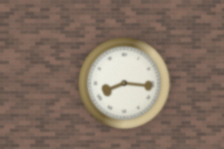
8:16
